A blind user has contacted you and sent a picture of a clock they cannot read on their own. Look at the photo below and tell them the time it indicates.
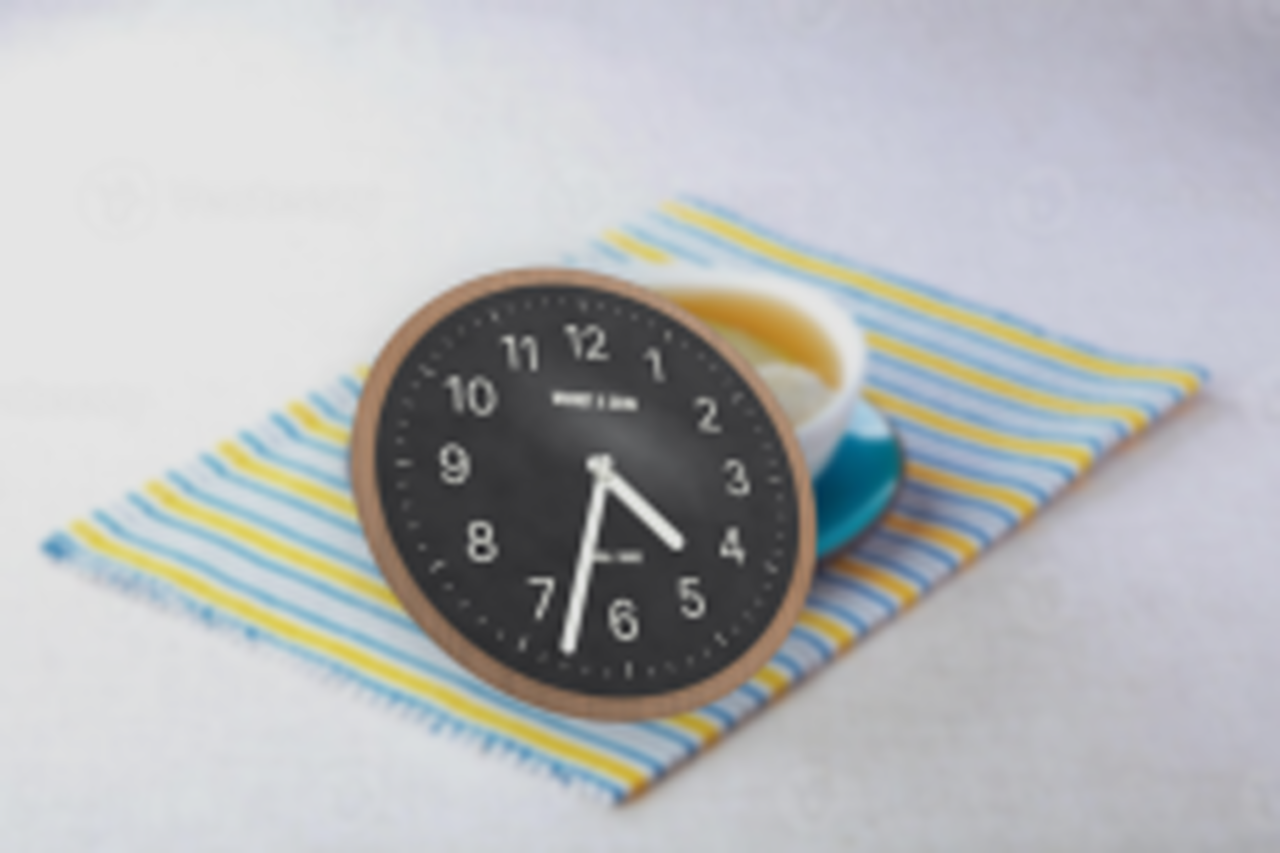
4:33
